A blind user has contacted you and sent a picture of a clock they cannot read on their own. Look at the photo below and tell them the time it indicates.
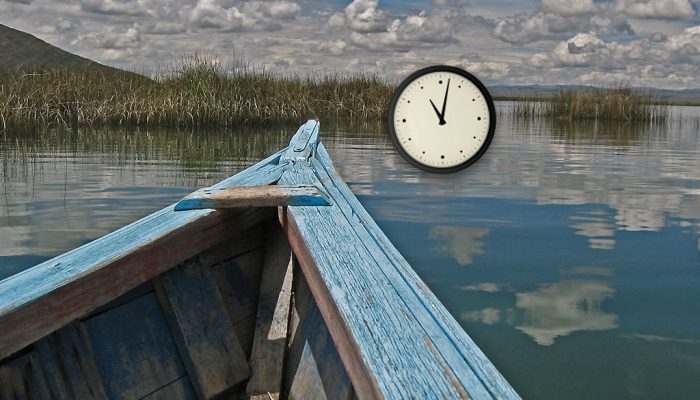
11:02
